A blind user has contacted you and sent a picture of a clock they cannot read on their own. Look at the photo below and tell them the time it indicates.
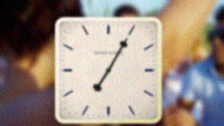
7:05
